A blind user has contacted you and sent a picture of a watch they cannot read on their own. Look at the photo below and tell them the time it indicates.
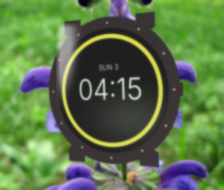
4:15
